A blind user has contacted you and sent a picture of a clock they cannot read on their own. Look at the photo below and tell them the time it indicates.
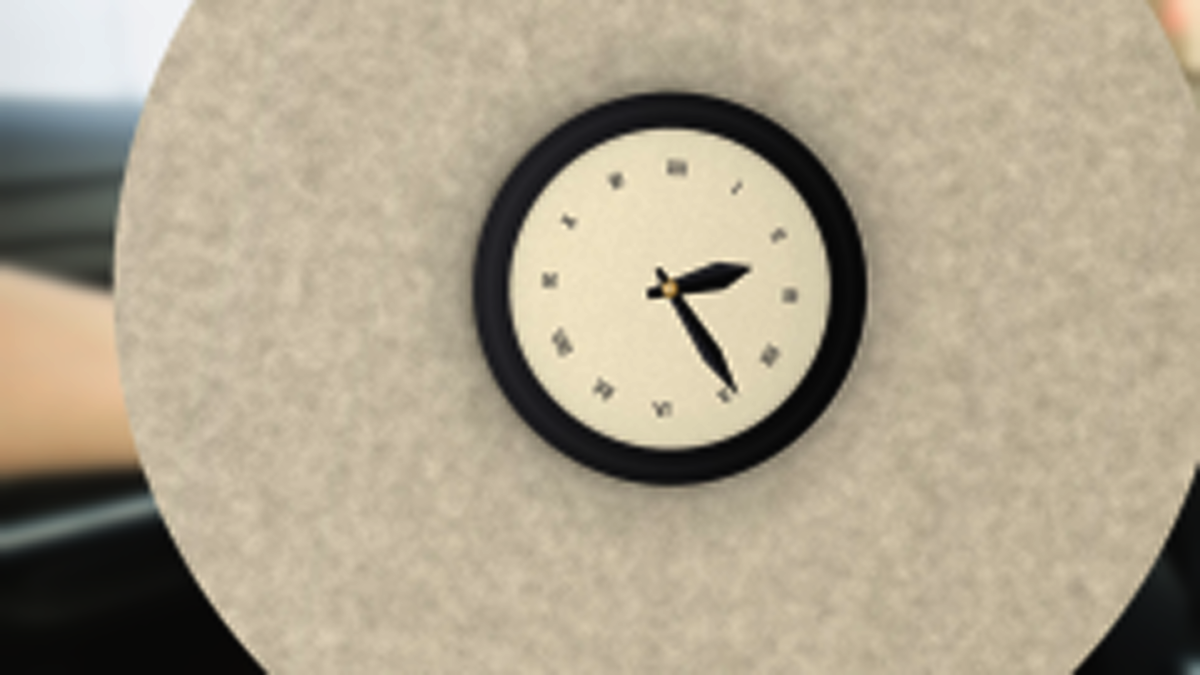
2:24
